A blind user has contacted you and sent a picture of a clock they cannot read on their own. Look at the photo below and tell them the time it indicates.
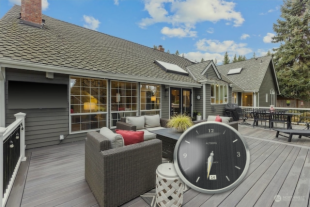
6:32
